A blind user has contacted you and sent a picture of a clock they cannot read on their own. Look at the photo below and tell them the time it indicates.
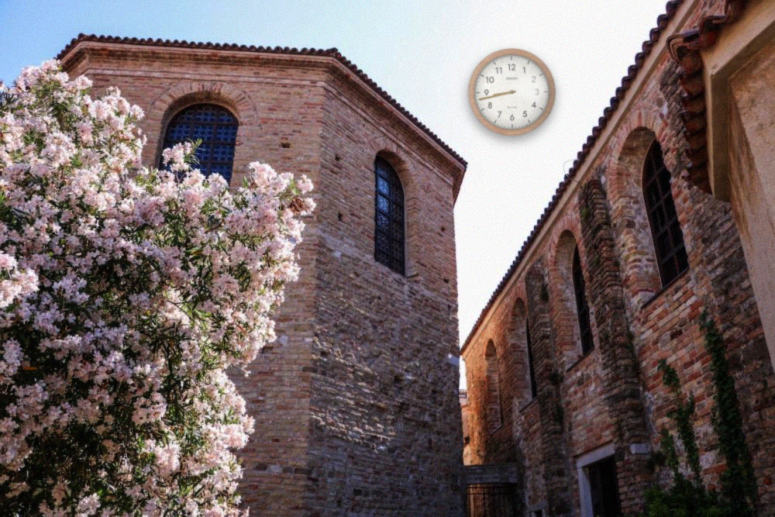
8:43
